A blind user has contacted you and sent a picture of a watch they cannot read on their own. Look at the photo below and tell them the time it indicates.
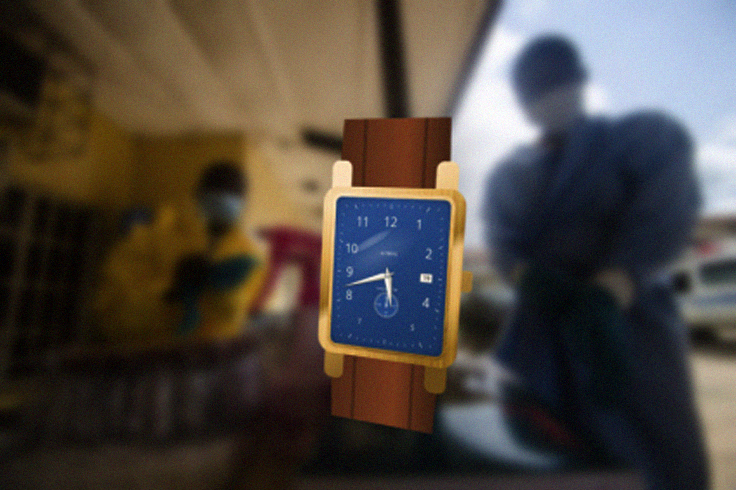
5:42
